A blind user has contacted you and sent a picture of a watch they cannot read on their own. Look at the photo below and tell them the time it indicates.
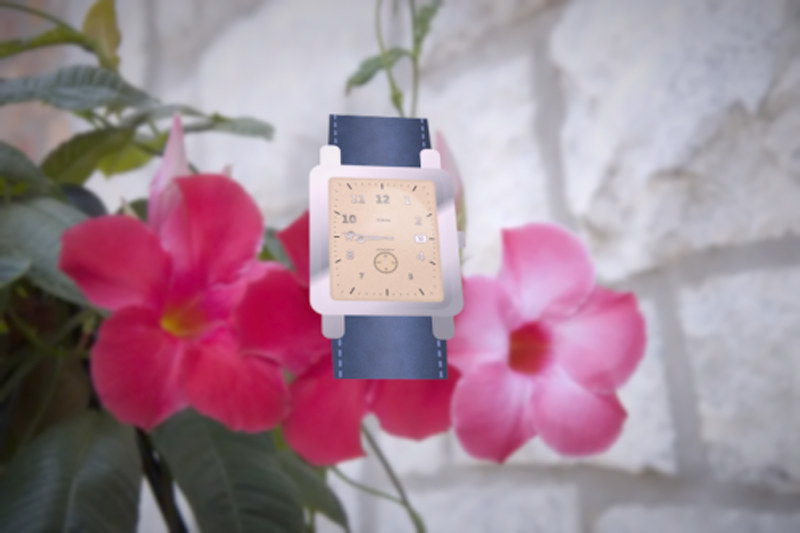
8:46
